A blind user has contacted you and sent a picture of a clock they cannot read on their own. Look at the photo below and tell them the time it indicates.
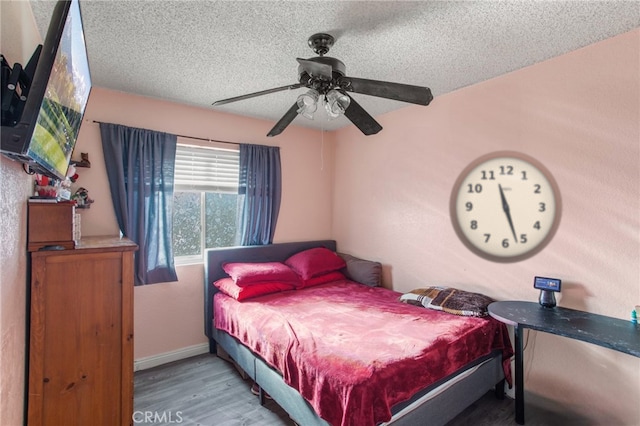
11:27
